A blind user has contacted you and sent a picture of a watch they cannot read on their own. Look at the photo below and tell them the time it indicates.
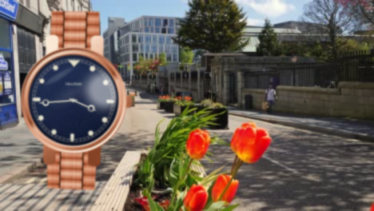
3:44
